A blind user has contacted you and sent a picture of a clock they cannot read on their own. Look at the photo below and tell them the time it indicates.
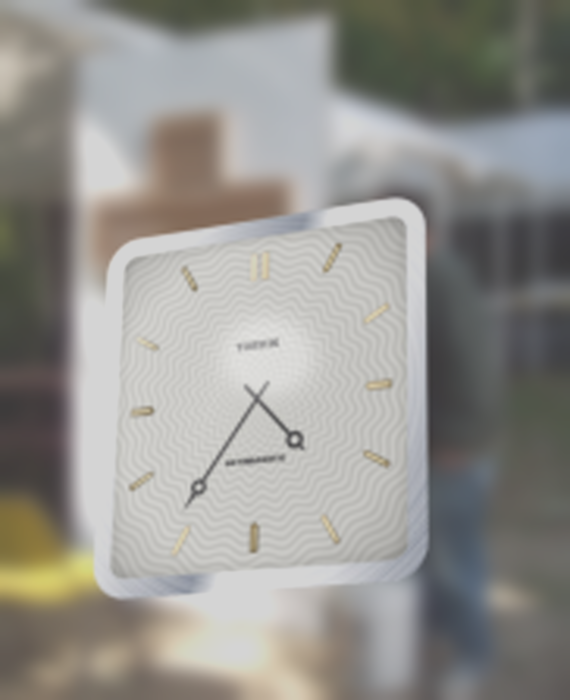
4:36
